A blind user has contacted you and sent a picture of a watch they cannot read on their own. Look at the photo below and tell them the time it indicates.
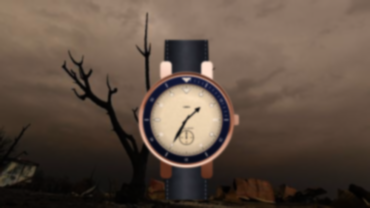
1:35
